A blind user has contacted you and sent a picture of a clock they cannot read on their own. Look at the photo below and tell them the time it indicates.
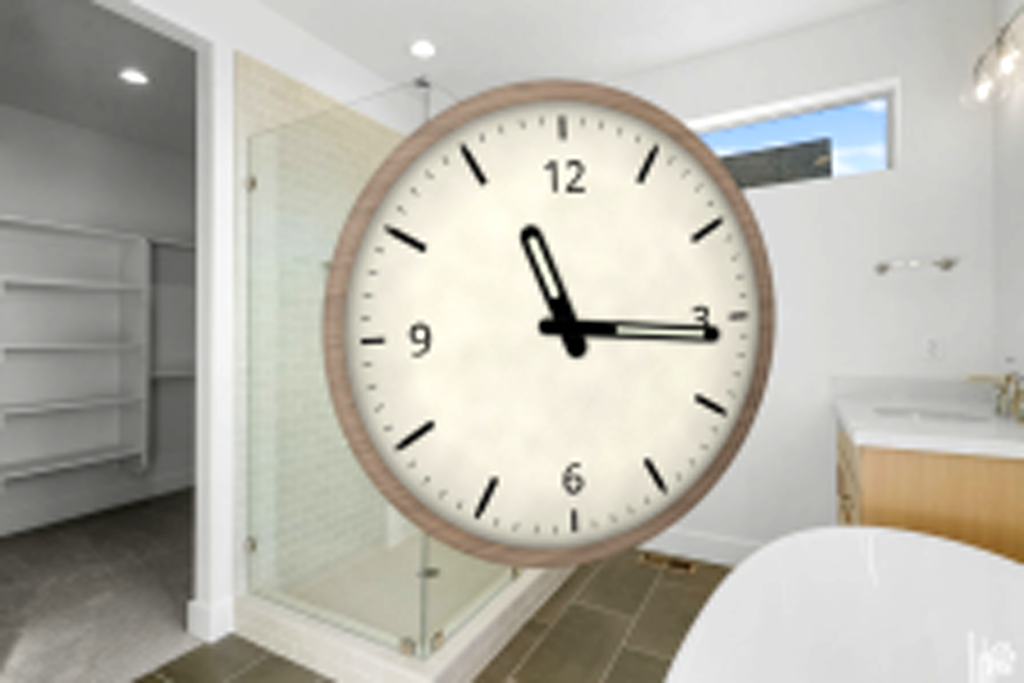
11:16
